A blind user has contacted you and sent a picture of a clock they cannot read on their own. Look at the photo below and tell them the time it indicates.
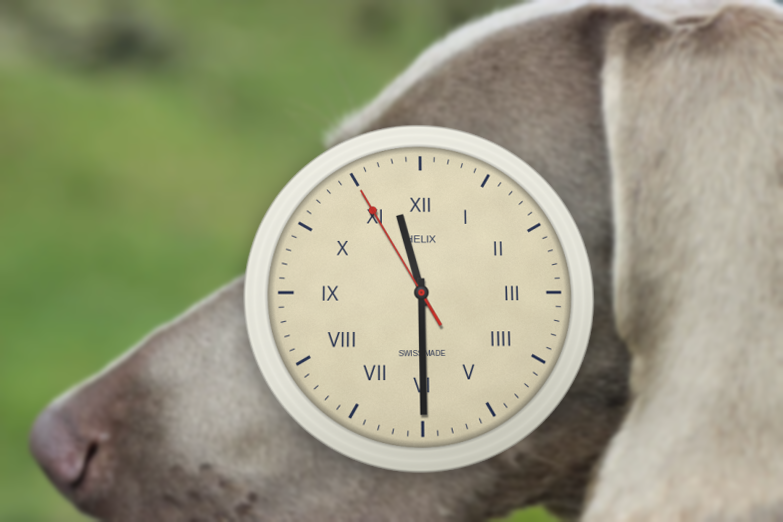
11:29:55
